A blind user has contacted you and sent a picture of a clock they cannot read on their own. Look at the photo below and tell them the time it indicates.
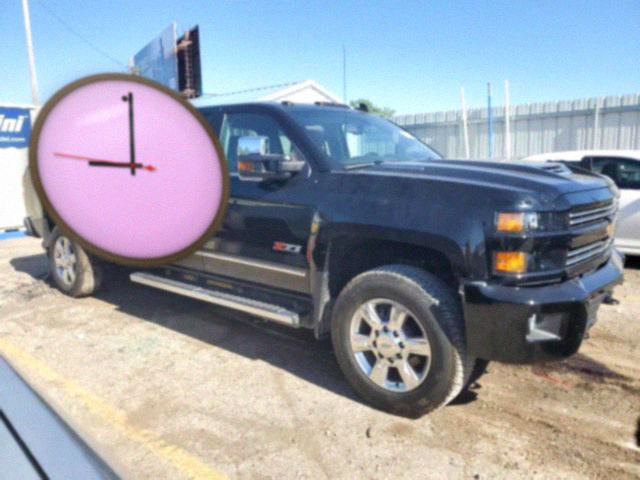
9:00:46
